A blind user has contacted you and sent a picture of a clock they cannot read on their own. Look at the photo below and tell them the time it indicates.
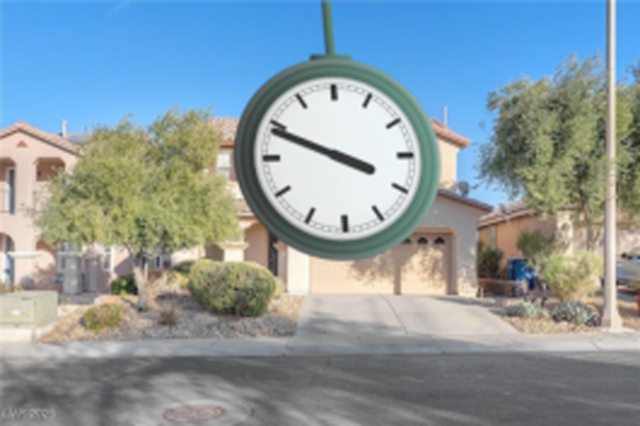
3:49
